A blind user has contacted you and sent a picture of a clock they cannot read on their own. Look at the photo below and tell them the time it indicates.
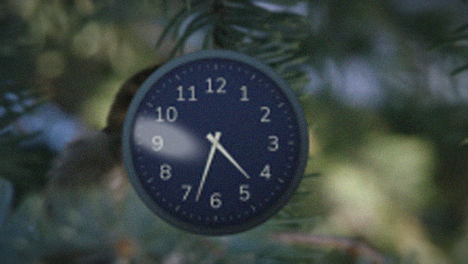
4:33
